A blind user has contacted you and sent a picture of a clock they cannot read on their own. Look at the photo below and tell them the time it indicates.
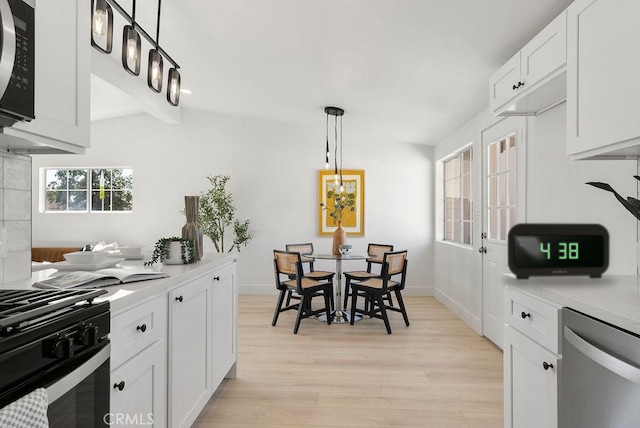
4:38
